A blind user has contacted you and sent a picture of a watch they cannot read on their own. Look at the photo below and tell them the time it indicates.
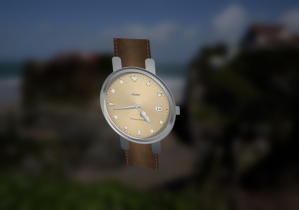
4:43
